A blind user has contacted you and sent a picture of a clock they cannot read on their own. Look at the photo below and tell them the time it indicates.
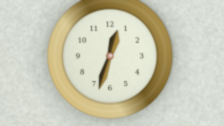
12:33
